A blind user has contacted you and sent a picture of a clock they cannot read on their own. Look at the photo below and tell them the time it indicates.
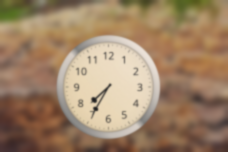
7:35
